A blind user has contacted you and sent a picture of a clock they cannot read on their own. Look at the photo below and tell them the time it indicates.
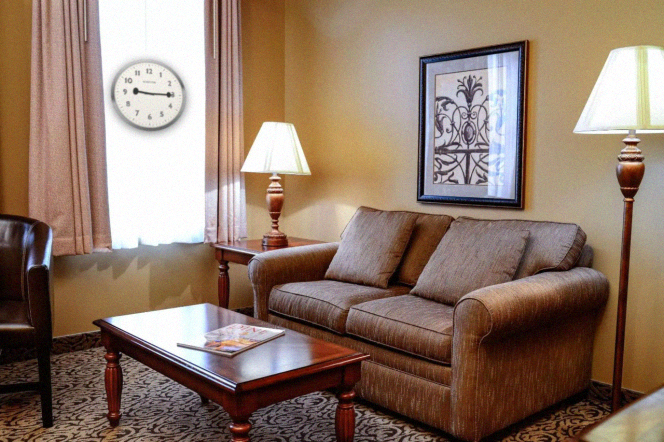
9:15
